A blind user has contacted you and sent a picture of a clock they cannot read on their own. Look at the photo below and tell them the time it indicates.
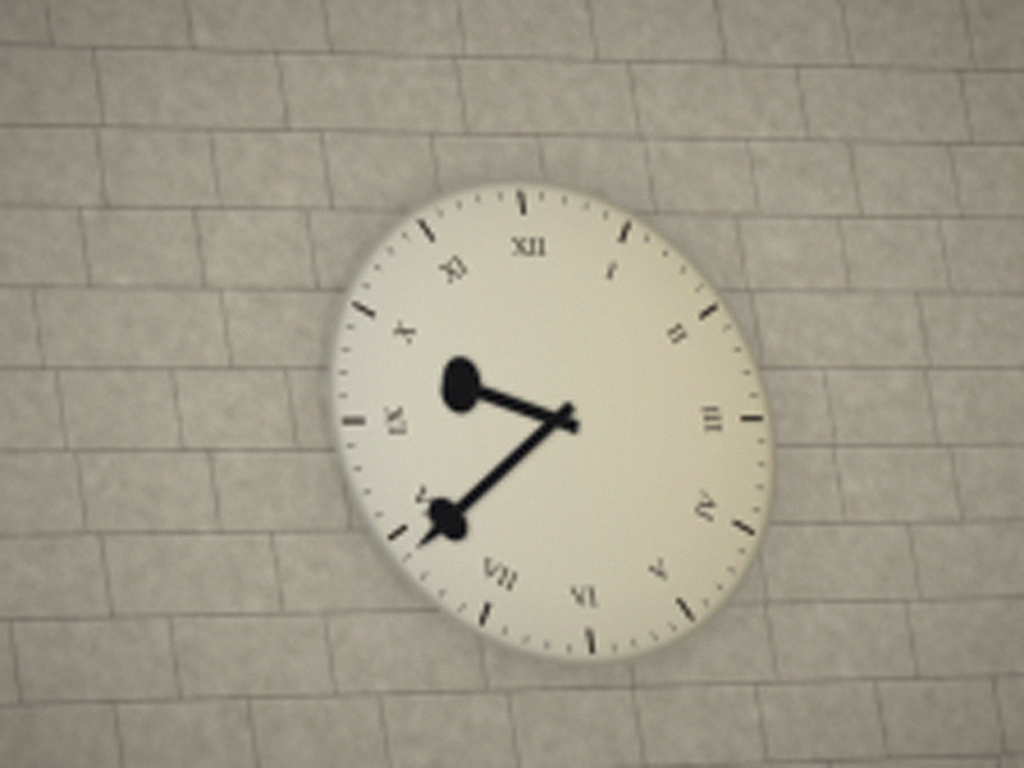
9:39
